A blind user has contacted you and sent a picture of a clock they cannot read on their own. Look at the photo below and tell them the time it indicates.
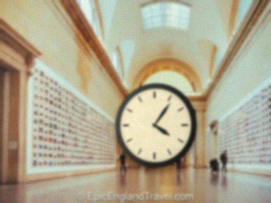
4:06
